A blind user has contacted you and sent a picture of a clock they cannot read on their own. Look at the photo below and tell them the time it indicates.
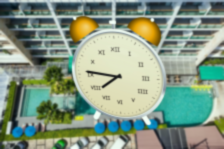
7:46
